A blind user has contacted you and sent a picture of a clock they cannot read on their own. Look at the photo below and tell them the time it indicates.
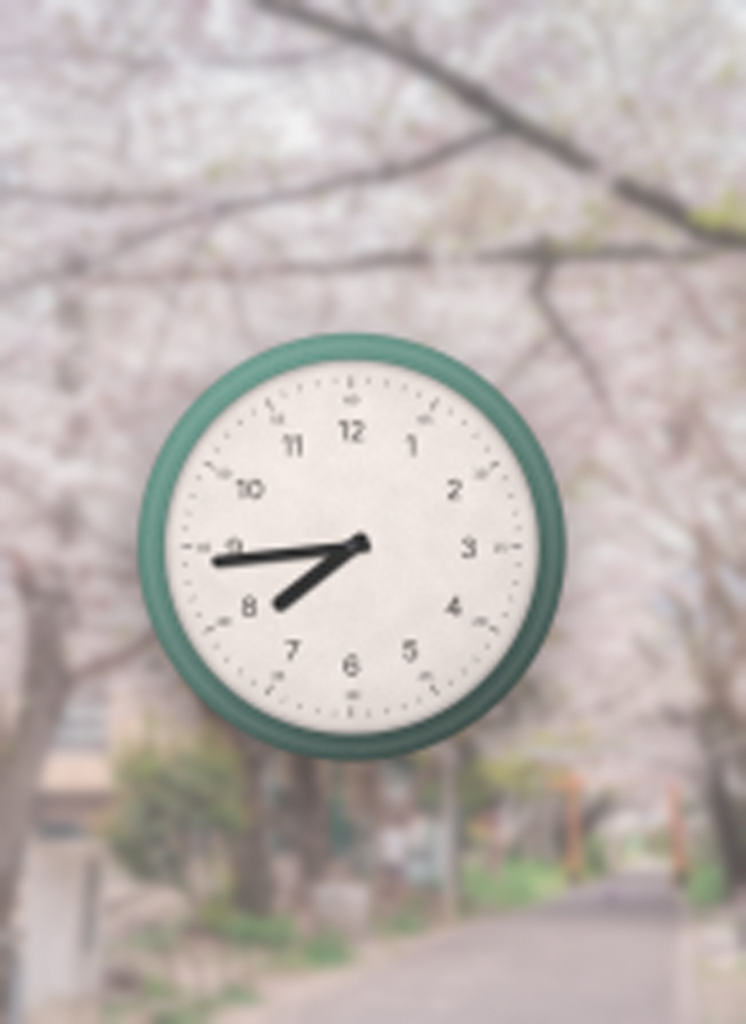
7:44
